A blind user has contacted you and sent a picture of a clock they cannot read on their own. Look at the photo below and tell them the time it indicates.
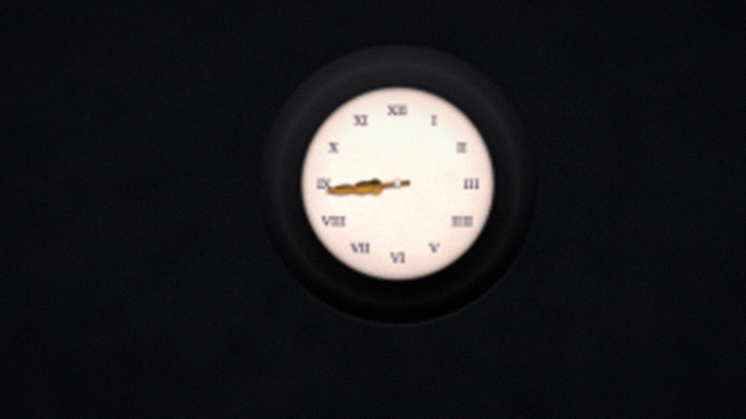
8:44
